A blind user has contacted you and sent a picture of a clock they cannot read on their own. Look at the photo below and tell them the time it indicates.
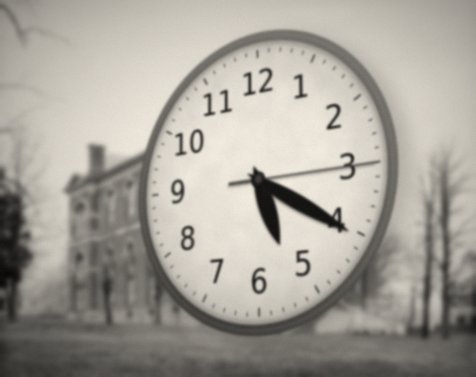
5:20:15
